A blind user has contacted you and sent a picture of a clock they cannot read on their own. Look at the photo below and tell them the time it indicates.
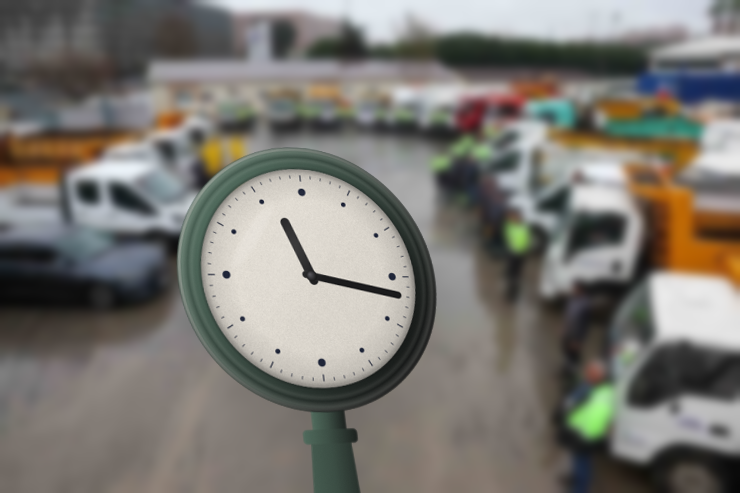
11:17
